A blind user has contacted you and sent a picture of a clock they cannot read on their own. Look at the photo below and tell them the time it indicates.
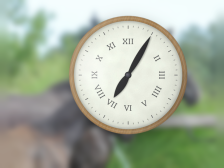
7:05
